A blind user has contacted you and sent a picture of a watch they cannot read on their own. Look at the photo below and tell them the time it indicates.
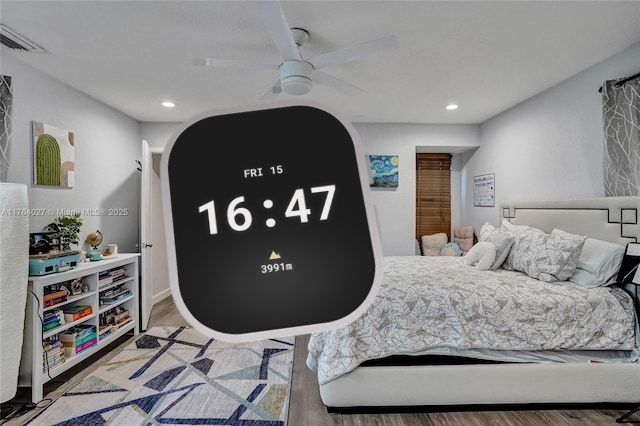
16:47
